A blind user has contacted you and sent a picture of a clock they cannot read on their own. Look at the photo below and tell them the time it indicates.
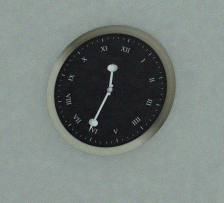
11:31
